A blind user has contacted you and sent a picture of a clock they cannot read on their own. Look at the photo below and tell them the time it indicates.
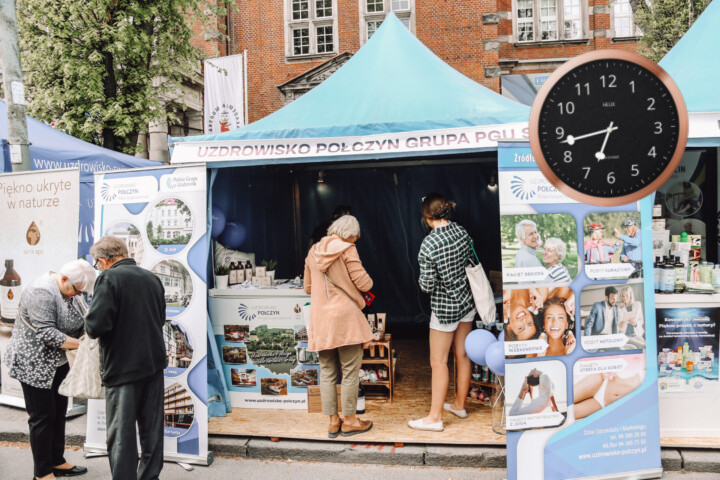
6:43
